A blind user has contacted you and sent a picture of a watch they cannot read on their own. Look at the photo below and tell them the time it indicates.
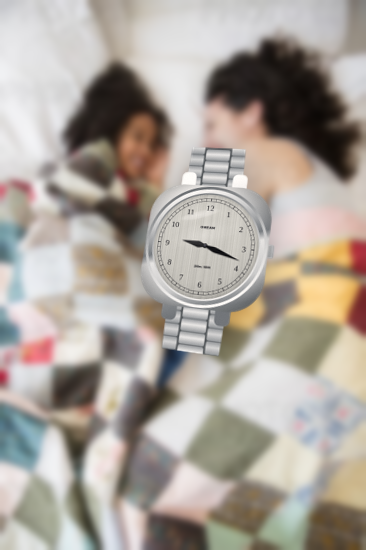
9:18
